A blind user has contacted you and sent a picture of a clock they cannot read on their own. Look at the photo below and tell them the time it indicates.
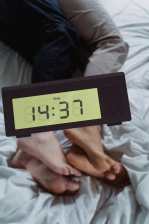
14:37
